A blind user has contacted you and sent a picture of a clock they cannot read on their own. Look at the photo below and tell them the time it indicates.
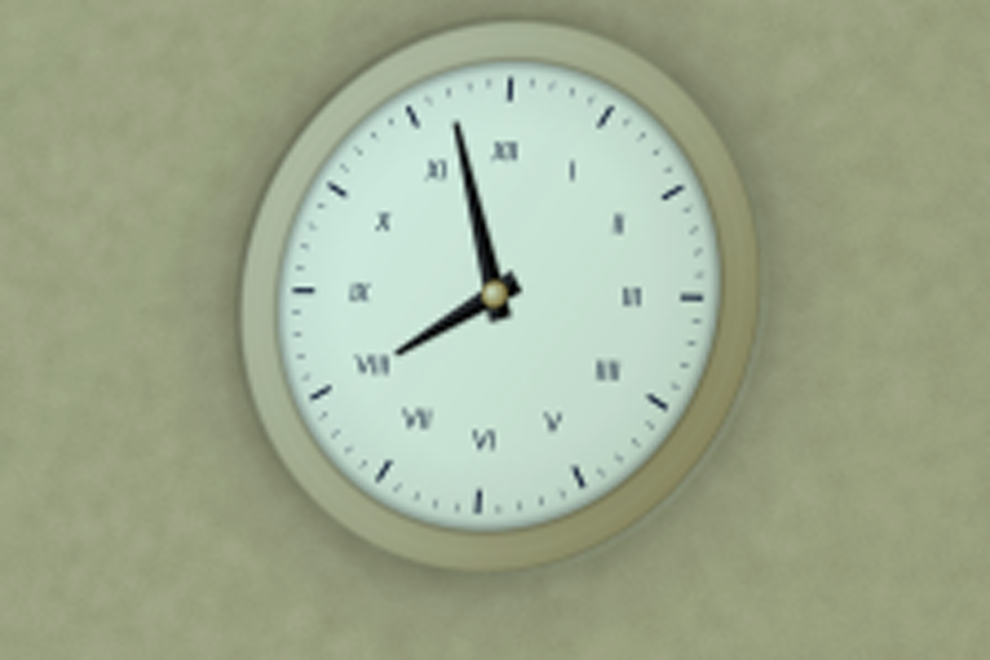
7:57
